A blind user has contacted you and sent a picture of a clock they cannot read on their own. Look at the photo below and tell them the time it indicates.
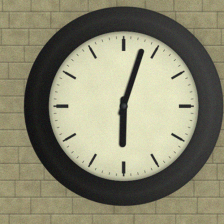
6:03
